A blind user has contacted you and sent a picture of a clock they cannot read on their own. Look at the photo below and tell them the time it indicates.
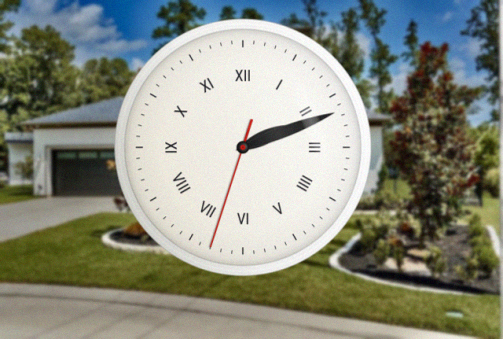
2:11:33
